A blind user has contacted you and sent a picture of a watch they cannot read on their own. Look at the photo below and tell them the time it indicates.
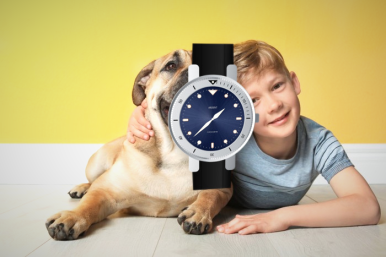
1:38
